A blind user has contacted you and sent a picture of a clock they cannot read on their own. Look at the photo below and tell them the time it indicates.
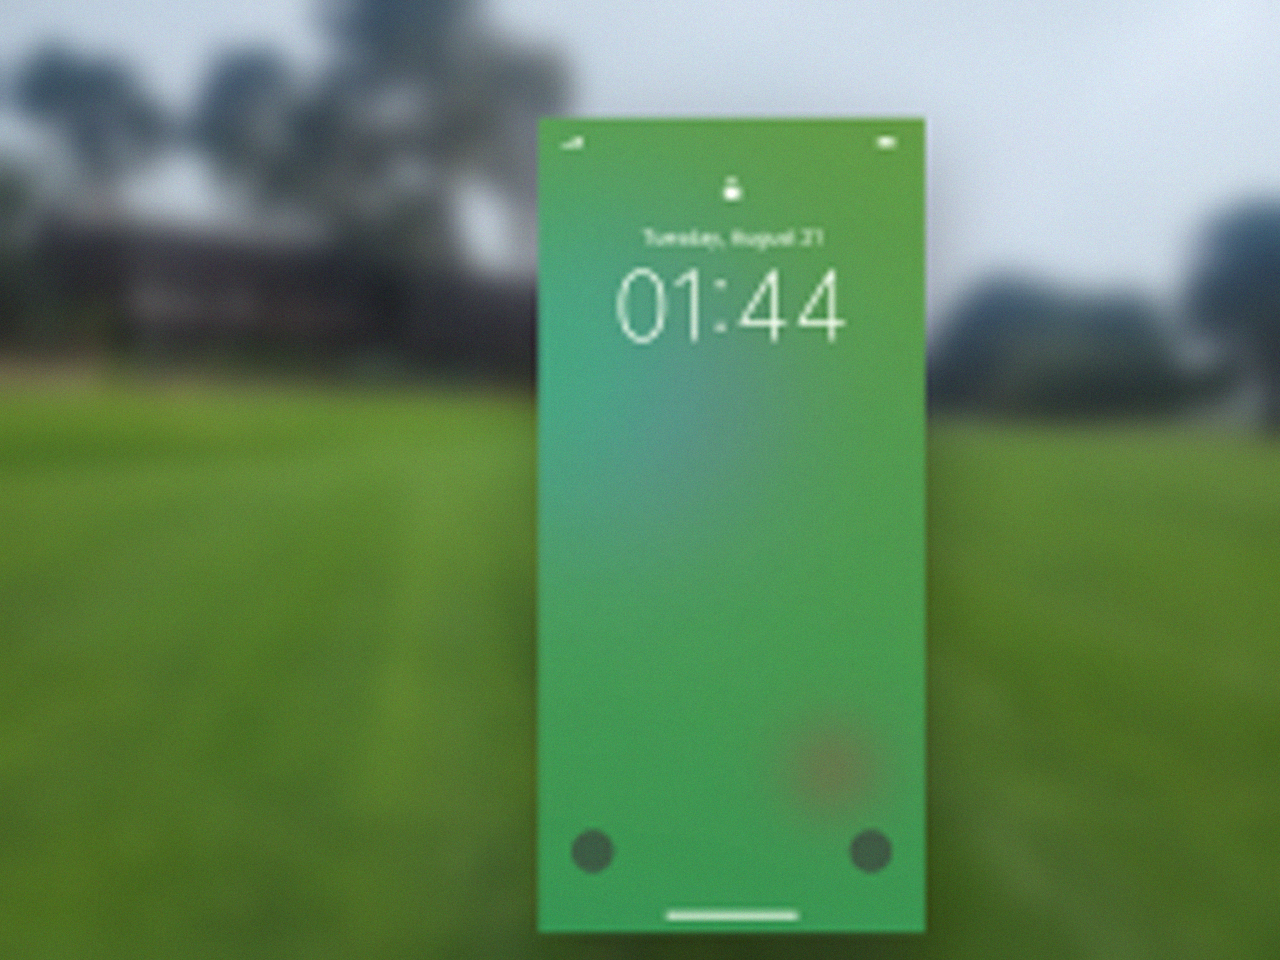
1:44
